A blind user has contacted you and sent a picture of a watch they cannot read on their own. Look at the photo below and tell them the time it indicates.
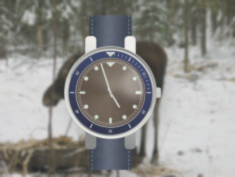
4:57
